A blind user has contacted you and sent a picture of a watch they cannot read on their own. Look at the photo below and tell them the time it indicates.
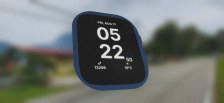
5:22
